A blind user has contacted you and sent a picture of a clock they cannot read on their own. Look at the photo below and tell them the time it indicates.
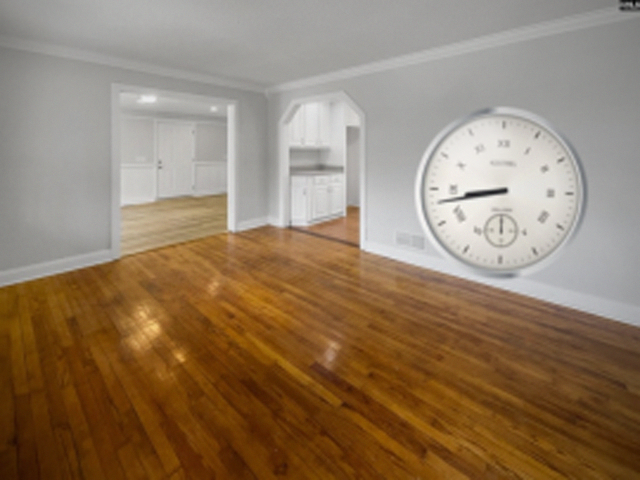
8:43
